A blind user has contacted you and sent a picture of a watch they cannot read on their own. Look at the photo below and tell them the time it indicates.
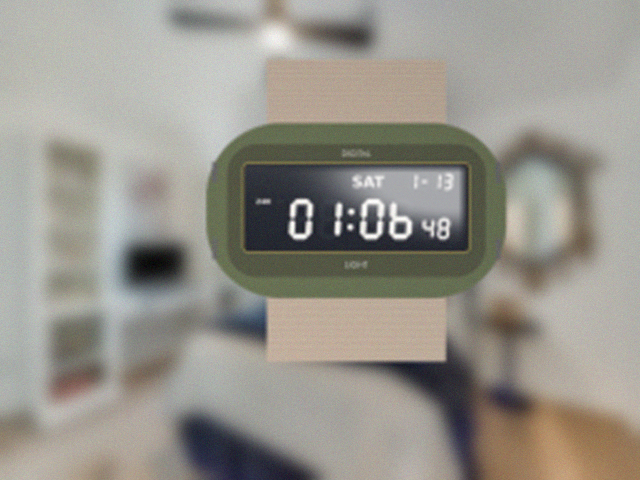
1:06:48
